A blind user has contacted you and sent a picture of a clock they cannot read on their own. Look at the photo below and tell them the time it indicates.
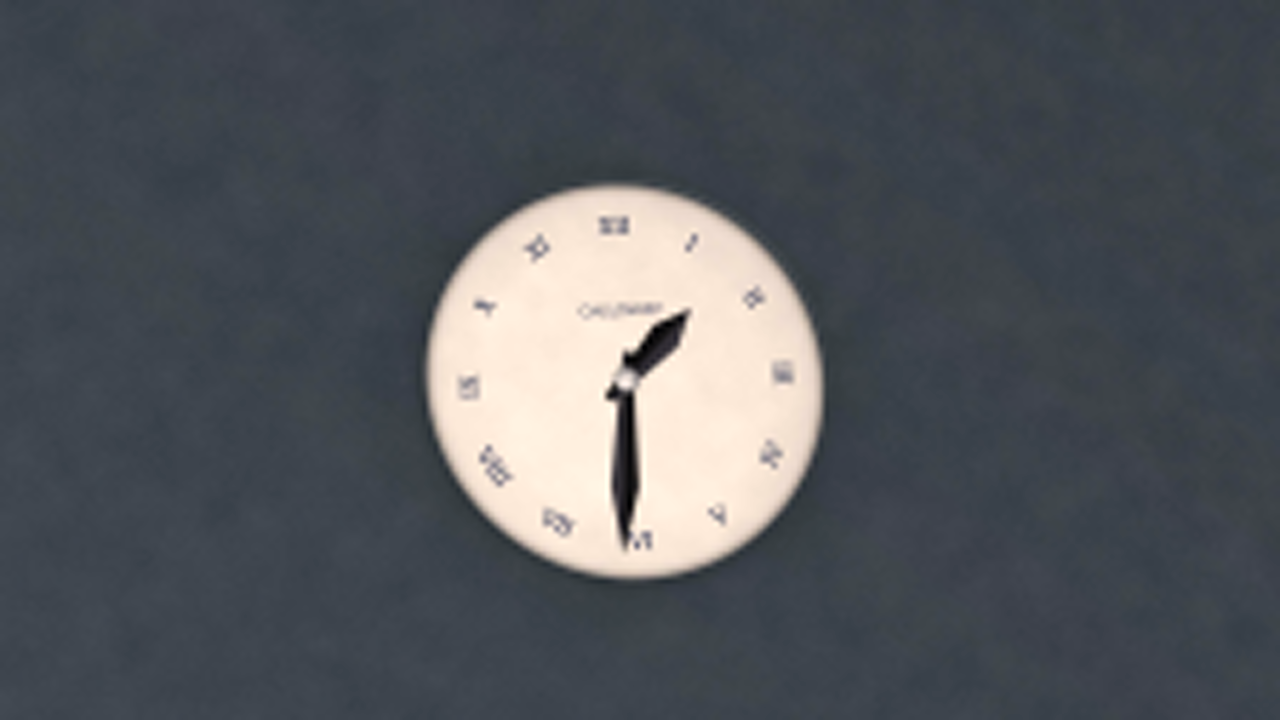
1:31
